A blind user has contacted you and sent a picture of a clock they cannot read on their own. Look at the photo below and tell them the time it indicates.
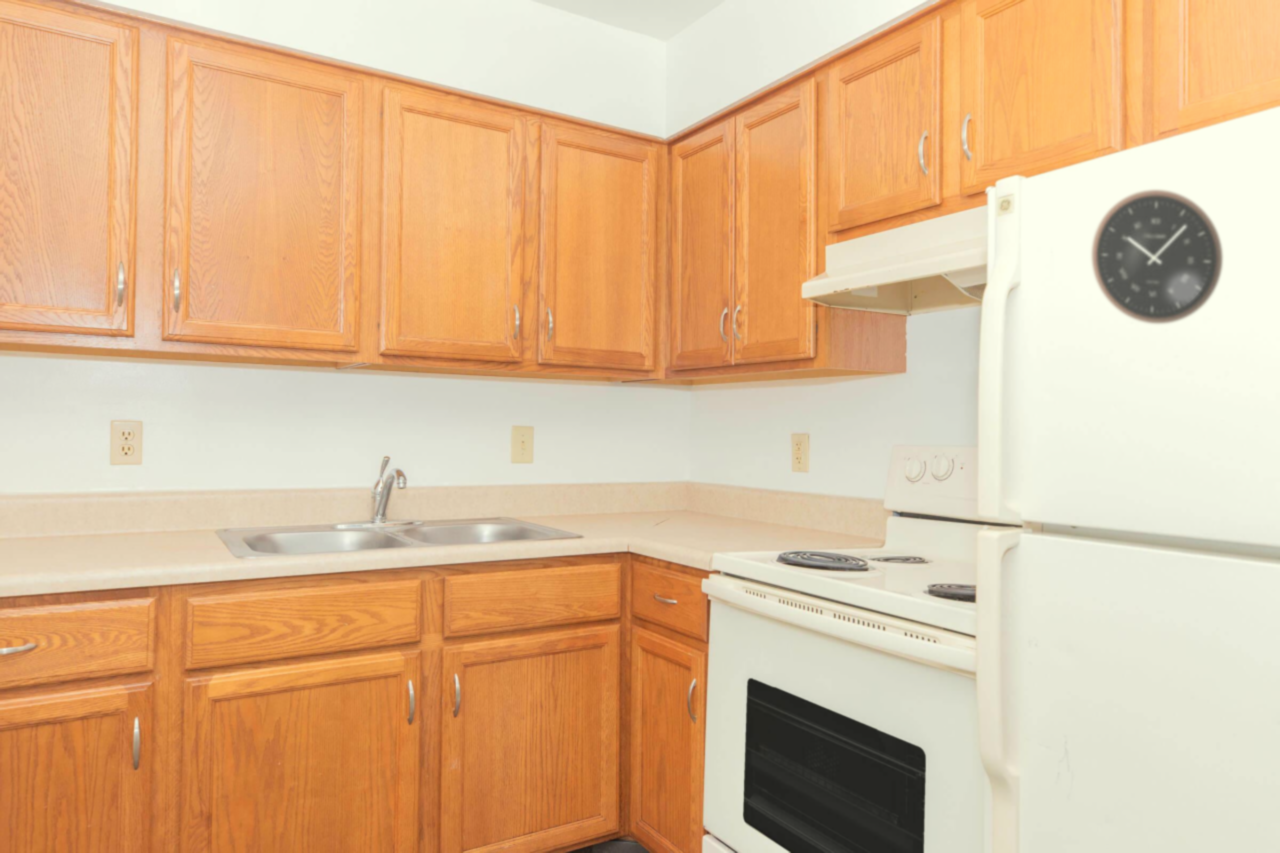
10:07
